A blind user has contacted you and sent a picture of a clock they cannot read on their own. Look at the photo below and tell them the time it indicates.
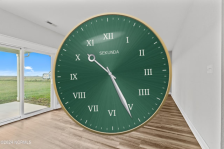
10:26
